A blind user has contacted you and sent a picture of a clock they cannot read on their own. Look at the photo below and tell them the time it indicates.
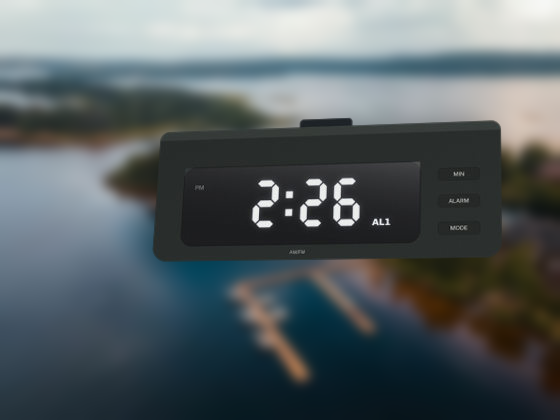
2:26
